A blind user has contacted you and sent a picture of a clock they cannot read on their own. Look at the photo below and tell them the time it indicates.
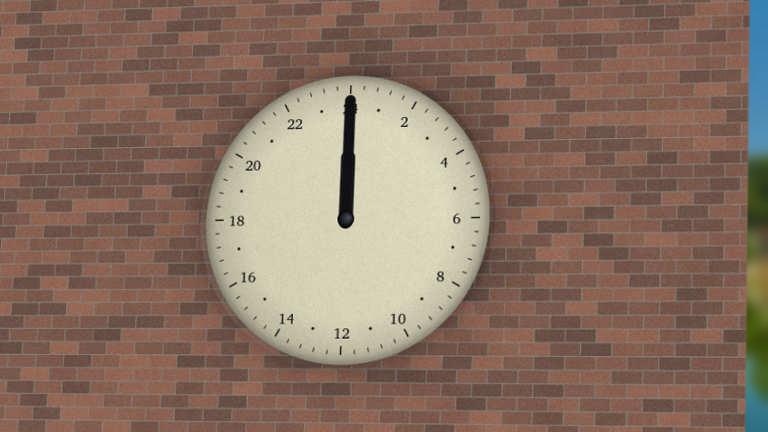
0:00
